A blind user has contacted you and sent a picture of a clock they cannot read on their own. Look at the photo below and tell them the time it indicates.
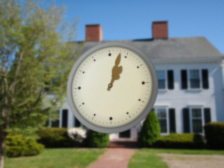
1:03
